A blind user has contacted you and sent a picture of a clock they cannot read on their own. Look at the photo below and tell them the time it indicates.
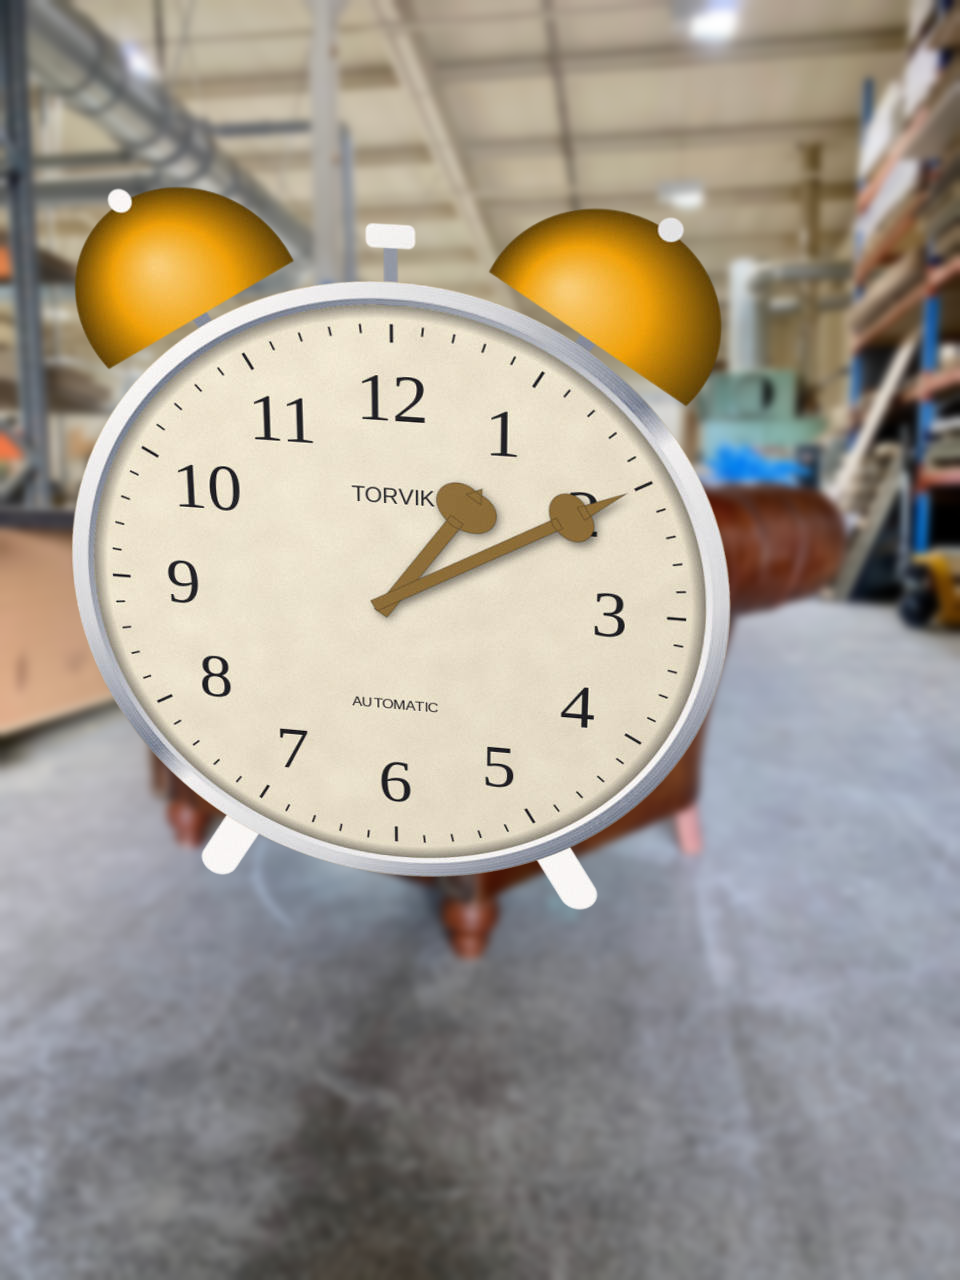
1:10
